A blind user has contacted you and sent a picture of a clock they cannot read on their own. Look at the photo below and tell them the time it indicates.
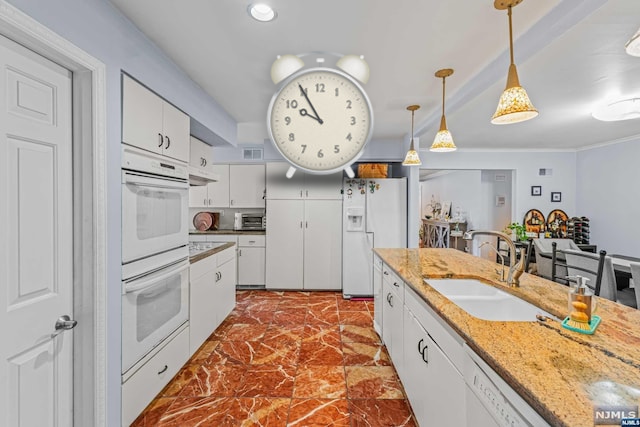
9:55
